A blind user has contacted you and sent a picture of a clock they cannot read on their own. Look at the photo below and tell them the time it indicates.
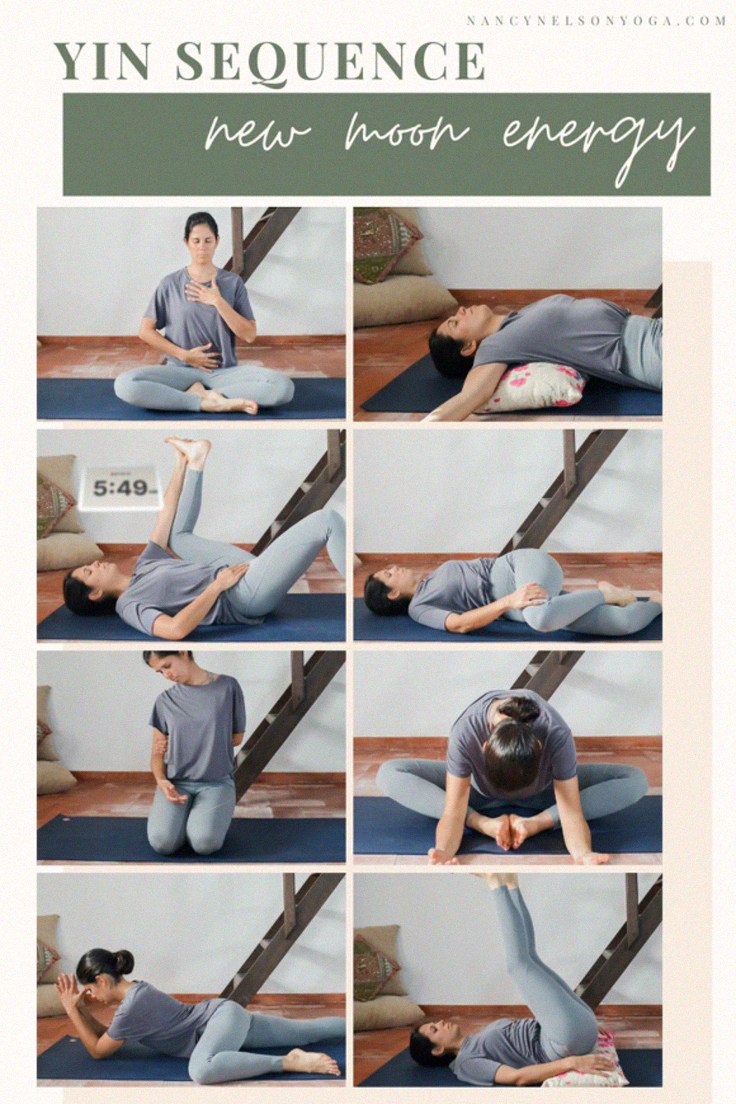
5:49
